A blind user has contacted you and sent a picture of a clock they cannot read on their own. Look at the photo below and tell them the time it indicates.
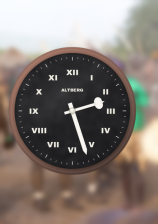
2:27
